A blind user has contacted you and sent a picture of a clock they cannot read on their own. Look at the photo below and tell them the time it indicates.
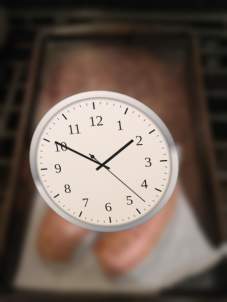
1:50:23
